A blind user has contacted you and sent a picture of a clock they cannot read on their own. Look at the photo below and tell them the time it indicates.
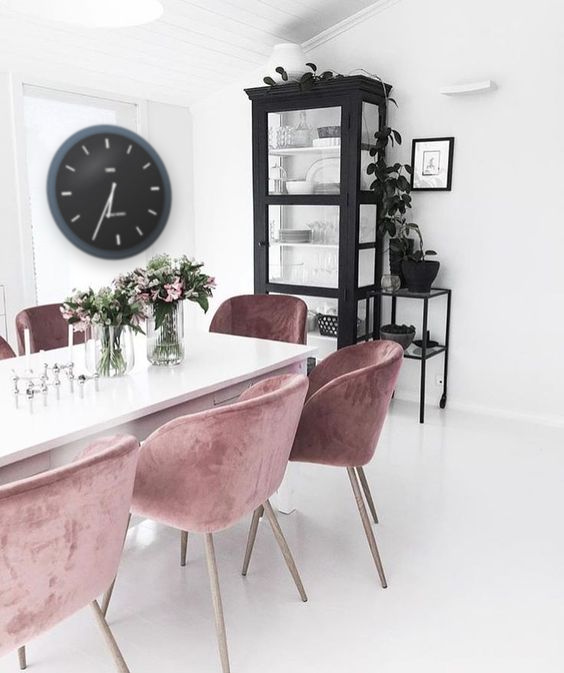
6:35
